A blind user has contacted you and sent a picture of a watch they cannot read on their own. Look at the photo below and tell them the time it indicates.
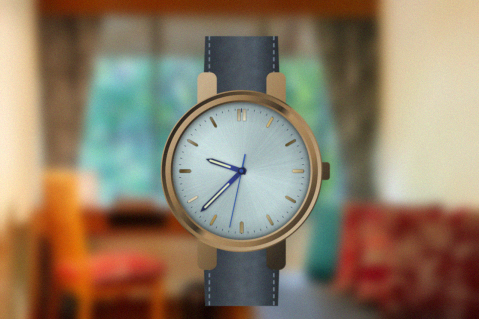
9:37:32
